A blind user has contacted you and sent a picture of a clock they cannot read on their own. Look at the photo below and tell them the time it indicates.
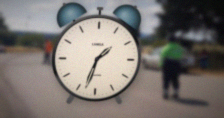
1:33
